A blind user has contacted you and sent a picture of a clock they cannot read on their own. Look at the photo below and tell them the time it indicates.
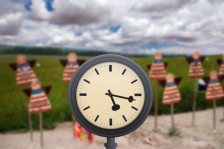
5:17
